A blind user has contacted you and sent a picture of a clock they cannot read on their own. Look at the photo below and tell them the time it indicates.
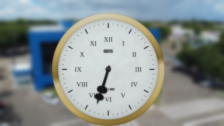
6:33
